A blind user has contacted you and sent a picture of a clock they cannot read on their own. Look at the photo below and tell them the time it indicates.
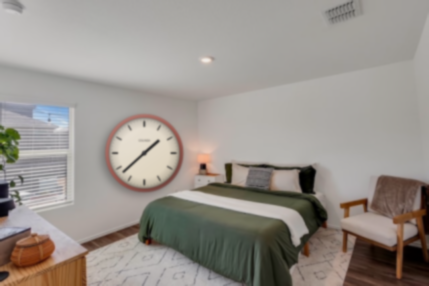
1:38
